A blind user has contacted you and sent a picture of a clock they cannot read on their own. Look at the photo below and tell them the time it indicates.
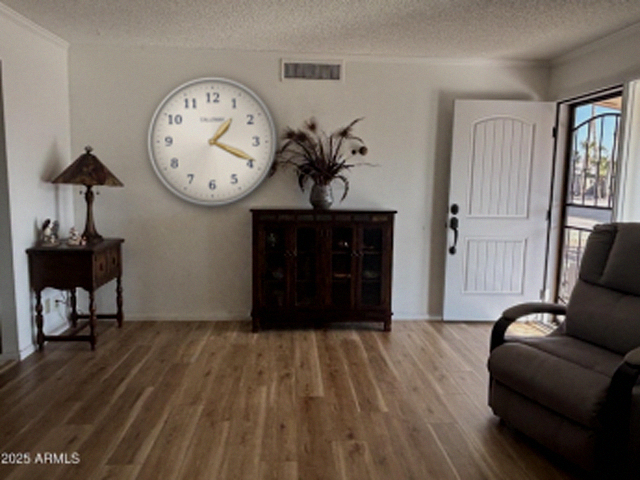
1:19
